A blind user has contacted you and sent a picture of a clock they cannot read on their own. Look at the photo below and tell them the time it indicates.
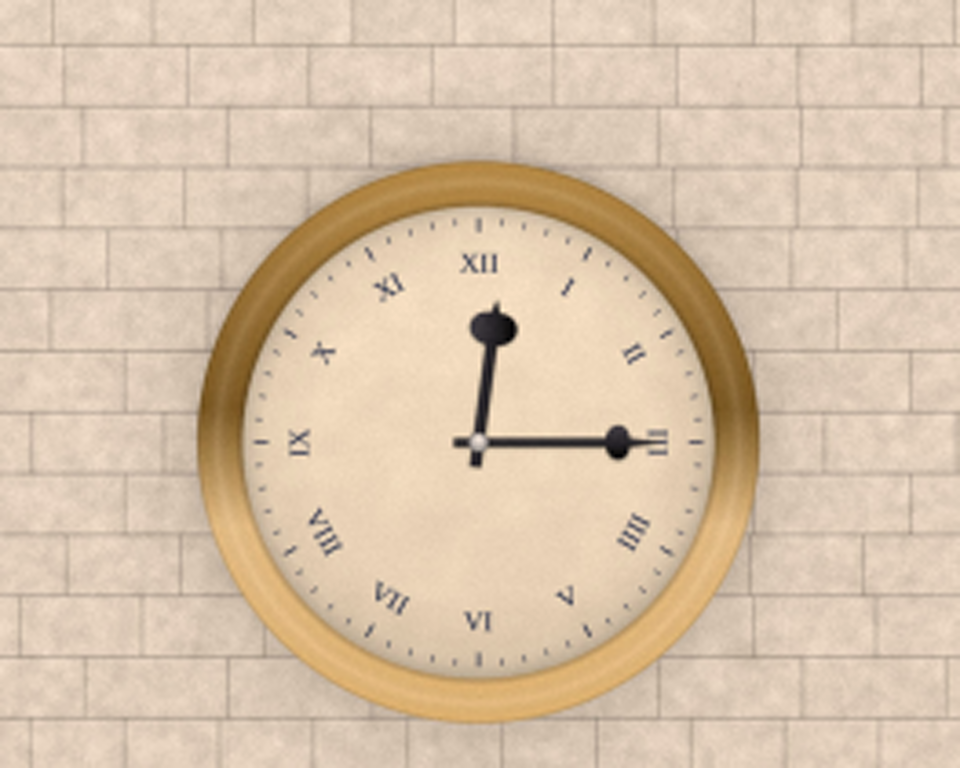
12:15
